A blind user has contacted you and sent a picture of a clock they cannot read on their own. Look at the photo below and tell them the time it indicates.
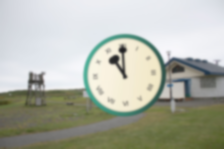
11:00
